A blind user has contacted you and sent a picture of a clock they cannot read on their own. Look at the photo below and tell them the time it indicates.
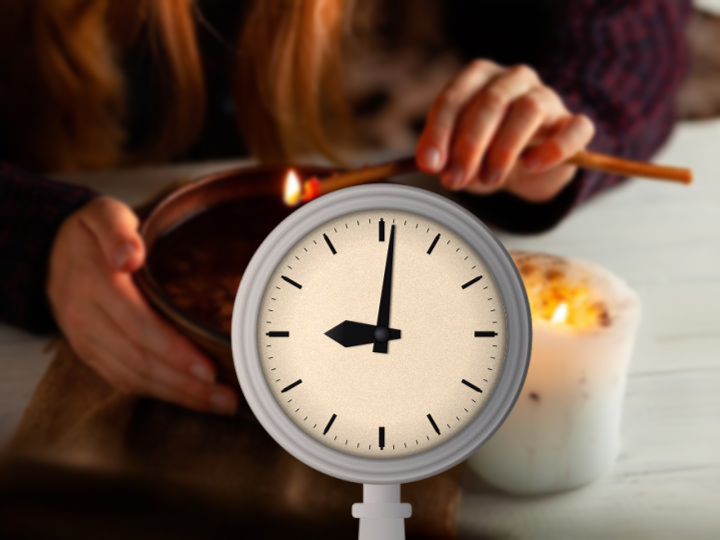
9:01
